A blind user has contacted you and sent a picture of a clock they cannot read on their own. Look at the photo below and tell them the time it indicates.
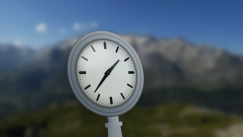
1:37
